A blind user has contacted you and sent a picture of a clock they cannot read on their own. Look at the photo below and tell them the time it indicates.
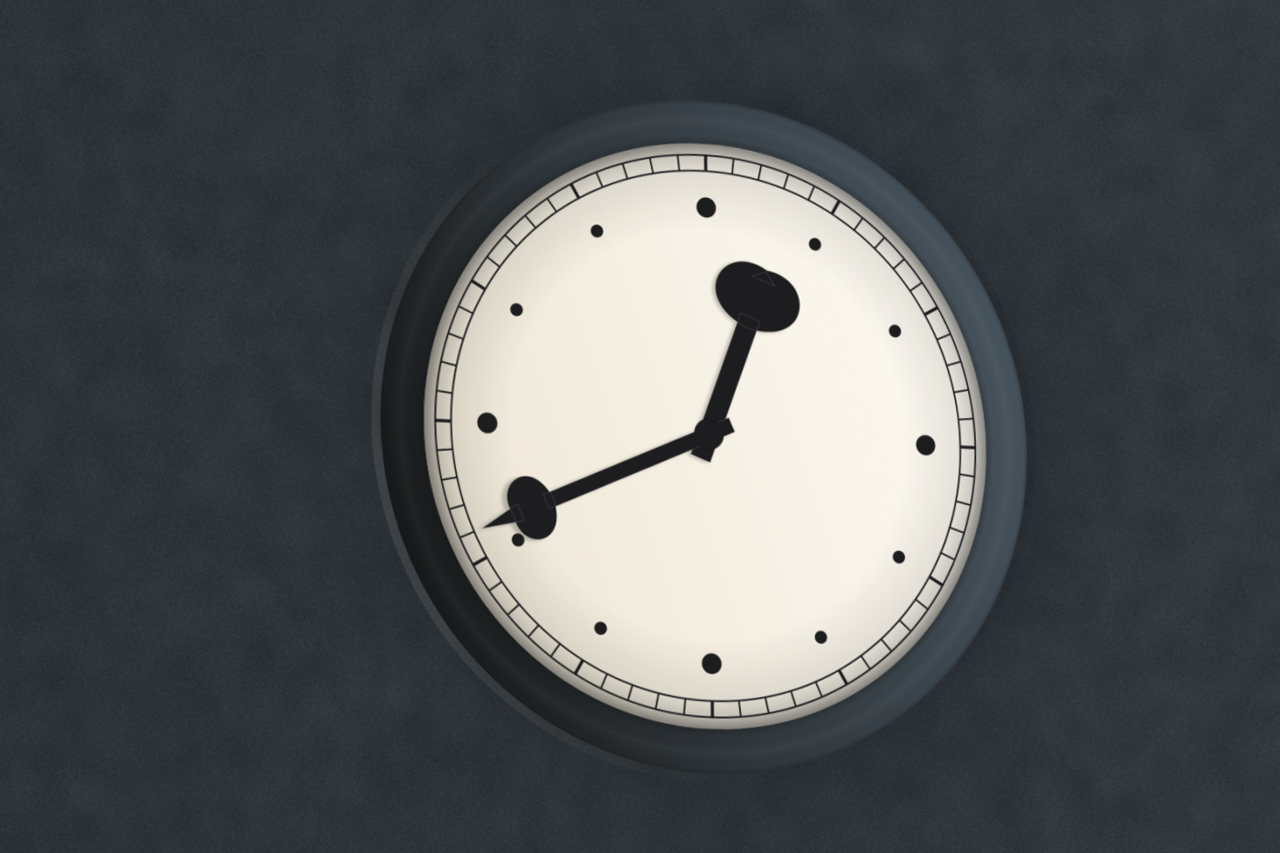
12:41
